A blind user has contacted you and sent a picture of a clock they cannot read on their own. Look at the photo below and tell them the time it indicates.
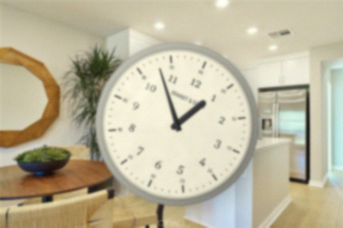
12:53
